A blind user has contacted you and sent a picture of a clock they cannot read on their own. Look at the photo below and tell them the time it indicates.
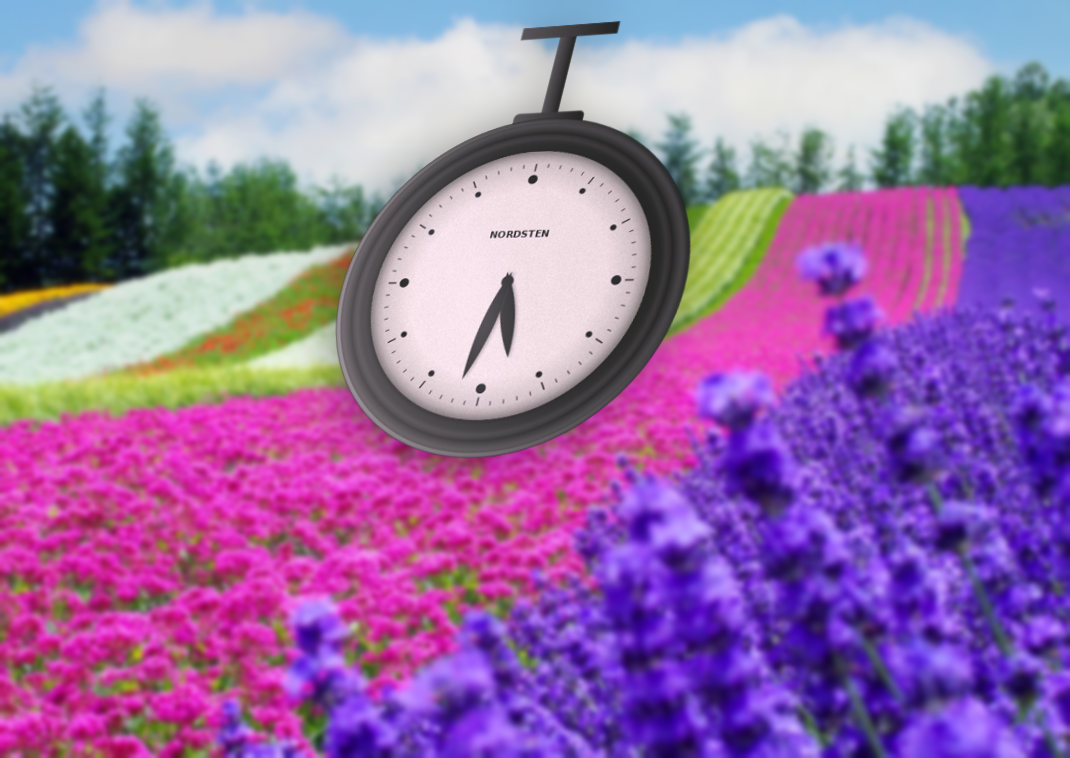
5:32
